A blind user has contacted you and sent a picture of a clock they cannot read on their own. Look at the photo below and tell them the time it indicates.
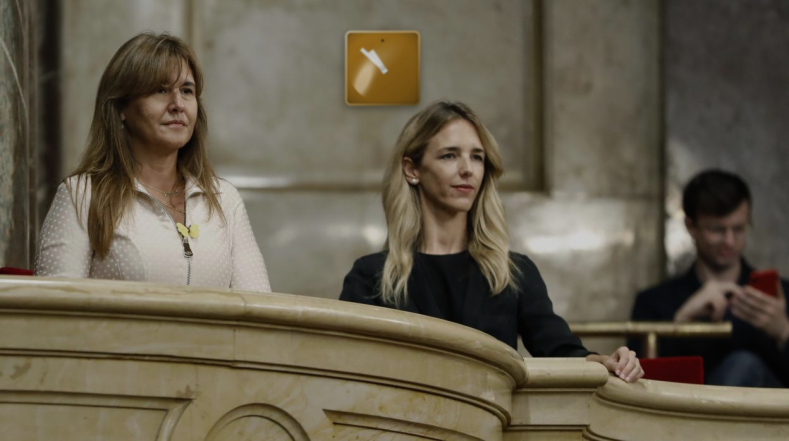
10:52
